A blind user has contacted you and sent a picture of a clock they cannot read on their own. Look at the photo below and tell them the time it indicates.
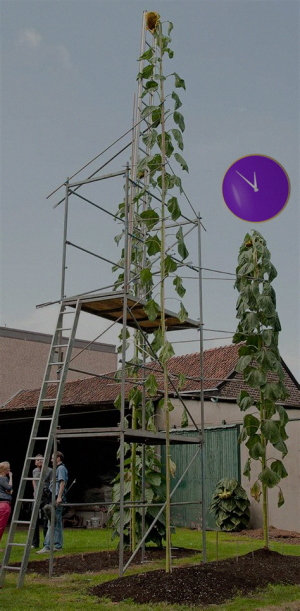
11:52
